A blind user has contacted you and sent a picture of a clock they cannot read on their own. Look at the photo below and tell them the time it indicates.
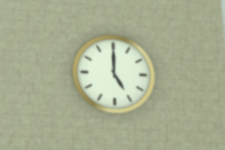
5:00
